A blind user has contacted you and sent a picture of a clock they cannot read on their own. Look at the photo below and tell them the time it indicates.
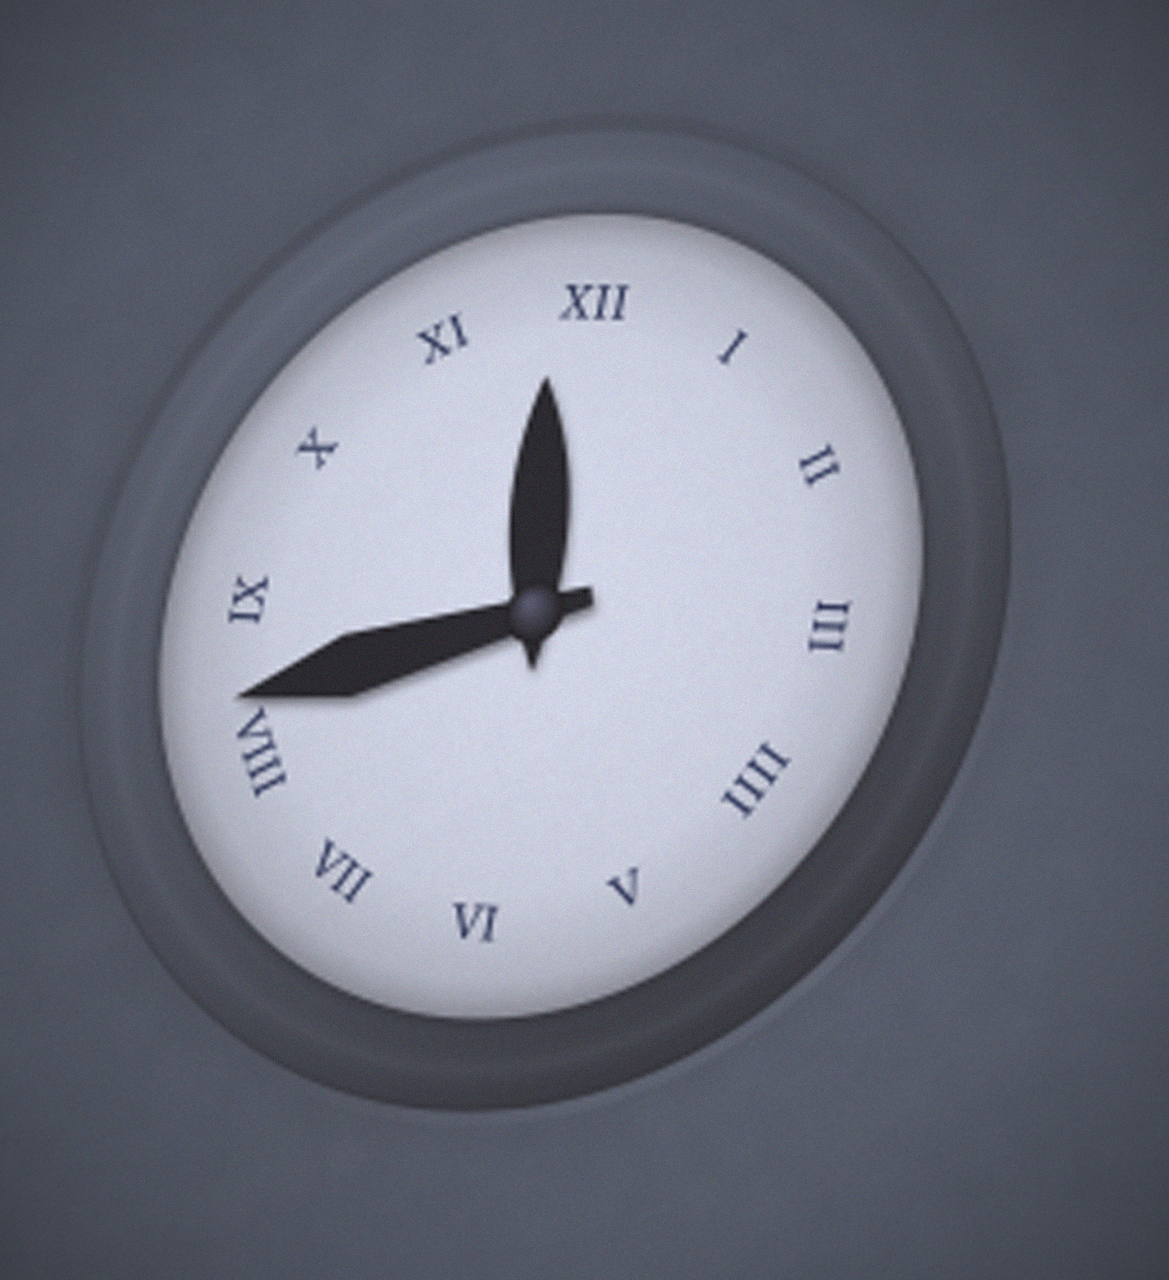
11:42
